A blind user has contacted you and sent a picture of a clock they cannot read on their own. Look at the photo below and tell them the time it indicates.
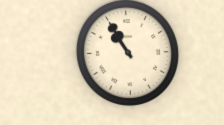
10:55
